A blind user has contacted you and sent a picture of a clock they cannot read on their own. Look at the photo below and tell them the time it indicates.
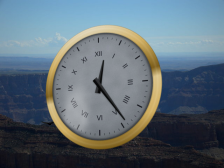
12:24
